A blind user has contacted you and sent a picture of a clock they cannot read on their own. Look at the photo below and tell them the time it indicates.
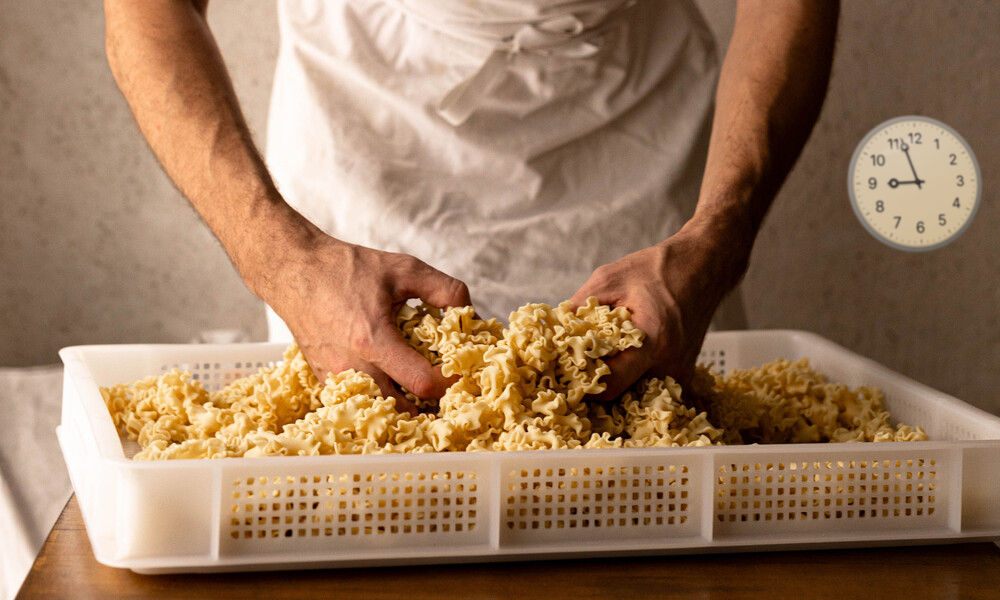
8:57
